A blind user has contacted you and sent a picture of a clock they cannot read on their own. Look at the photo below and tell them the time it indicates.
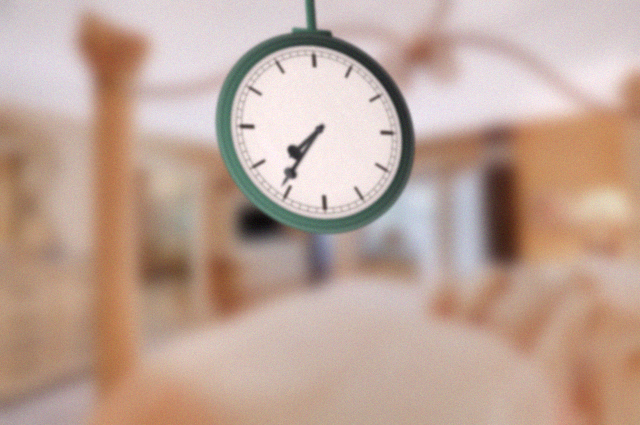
7:36
